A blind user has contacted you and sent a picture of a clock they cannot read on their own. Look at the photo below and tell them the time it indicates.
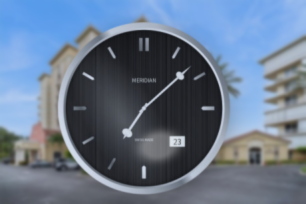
7:08
